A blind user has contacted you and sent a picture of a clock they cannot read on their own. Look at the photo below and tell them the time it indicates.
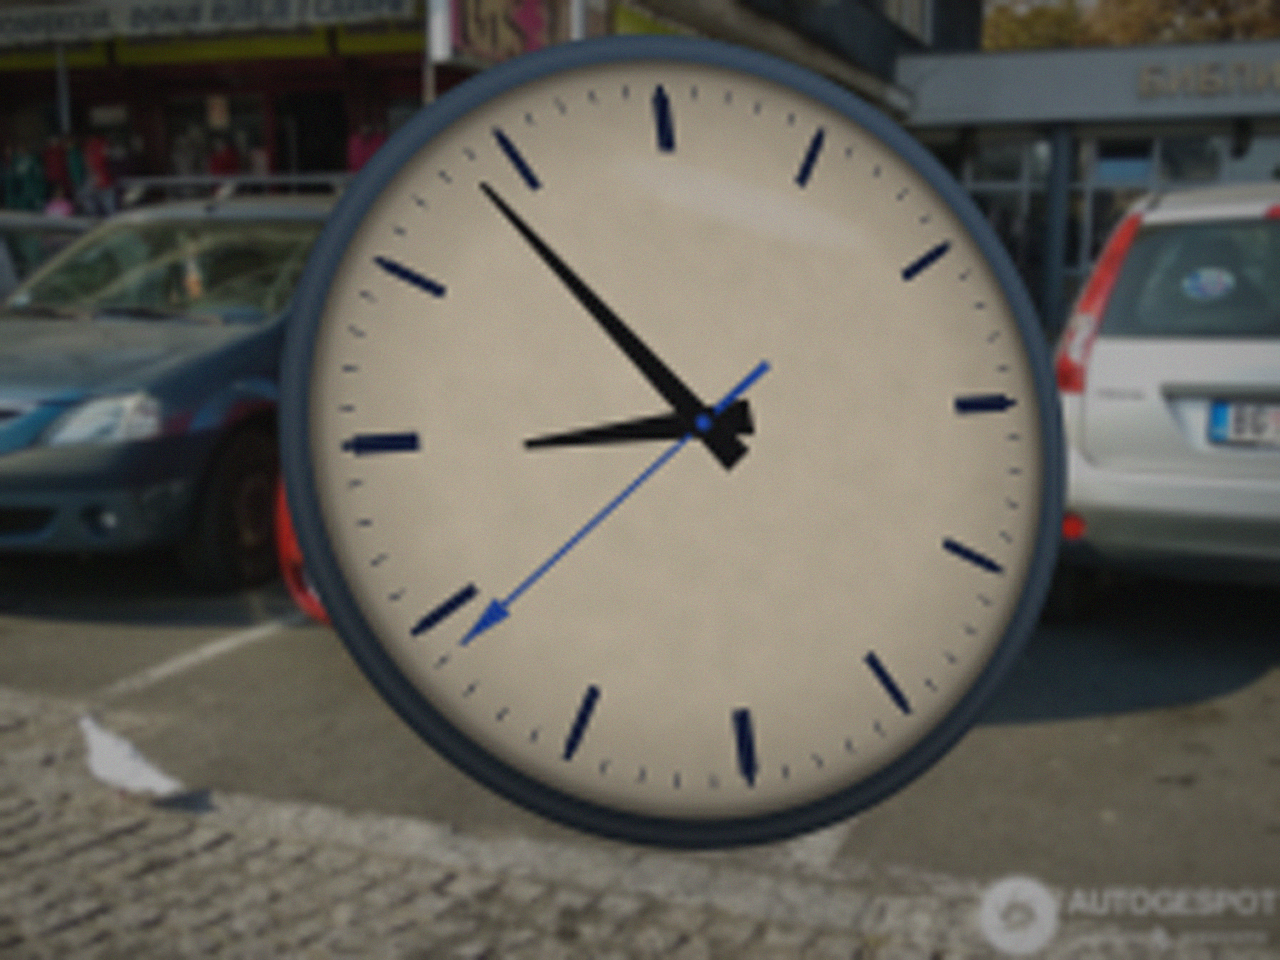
8:53:39
